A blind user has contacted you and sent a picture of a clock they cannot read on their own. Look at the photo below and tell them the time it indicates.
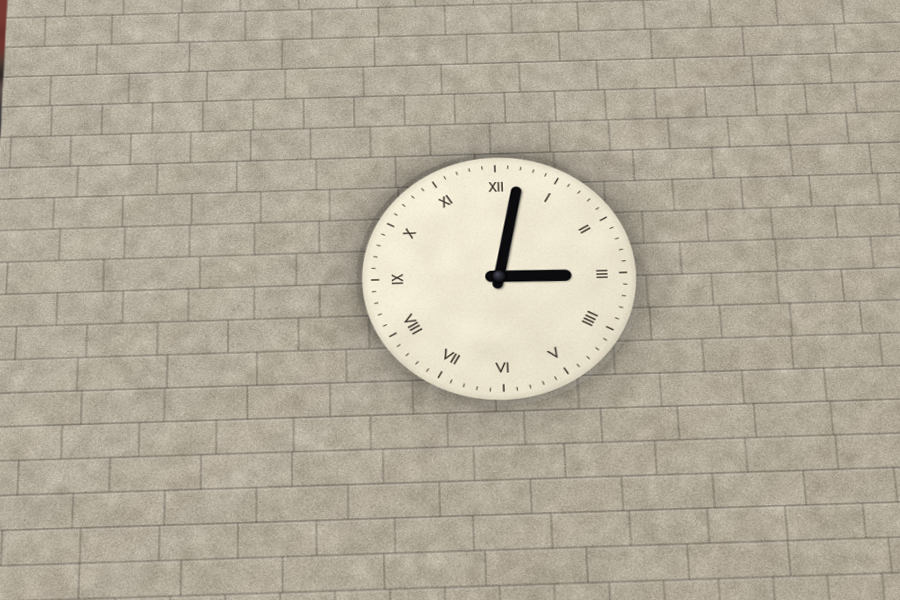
3:02
